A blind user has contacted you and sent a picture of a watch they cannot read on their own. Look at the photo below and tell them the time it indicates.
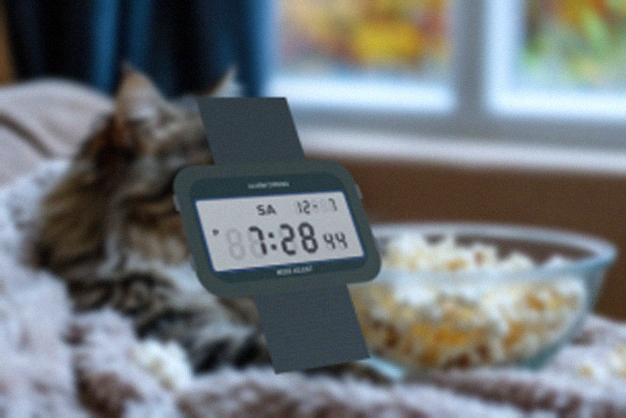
7:28:44
